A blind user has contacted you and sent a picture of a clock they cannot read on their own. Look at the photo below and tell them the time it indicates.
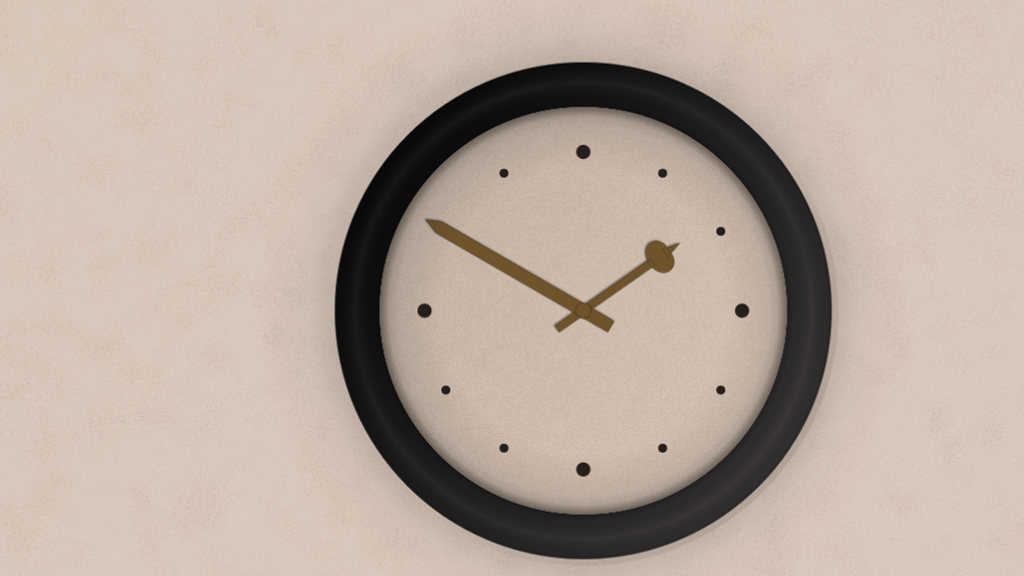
1:50
